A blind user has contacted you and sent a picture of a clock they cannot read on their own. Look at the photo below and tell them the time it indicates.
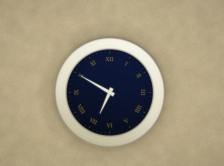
6:50
